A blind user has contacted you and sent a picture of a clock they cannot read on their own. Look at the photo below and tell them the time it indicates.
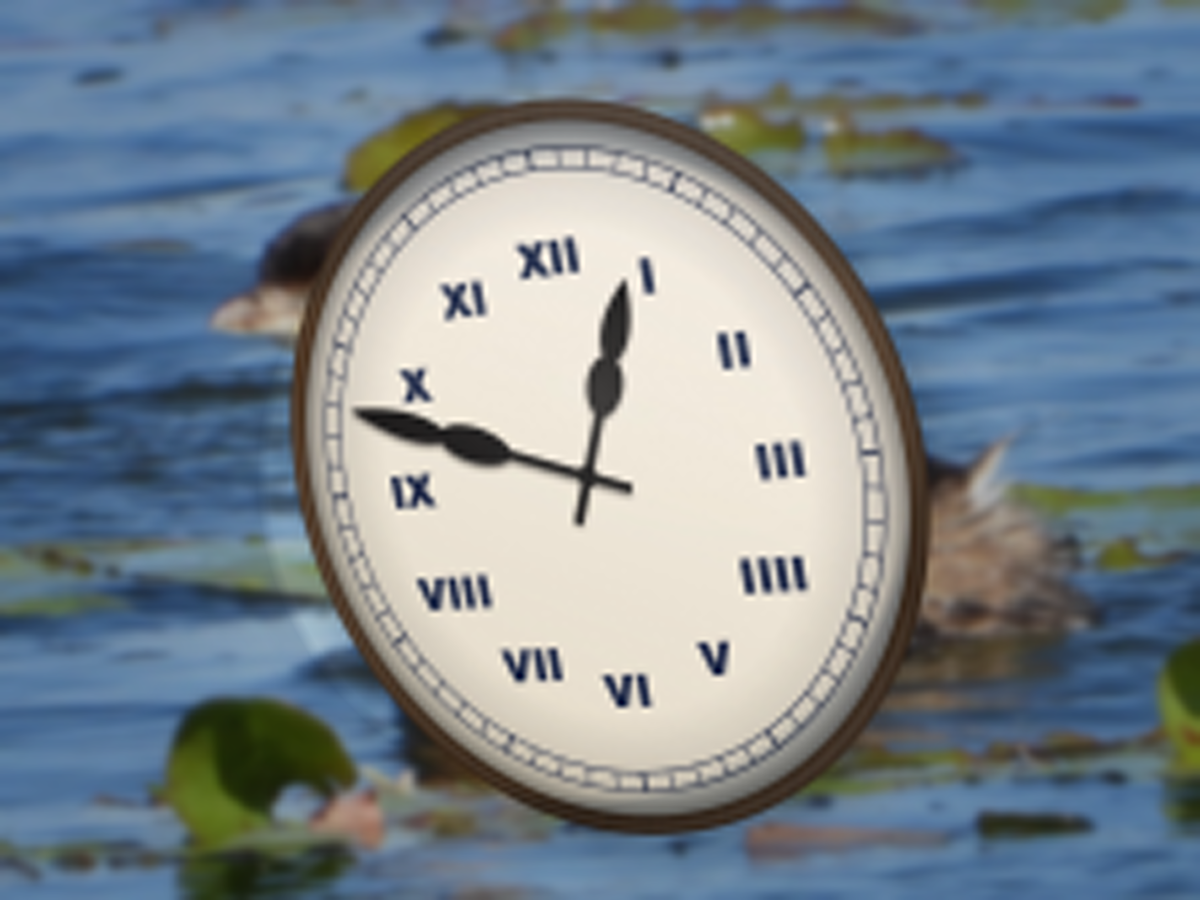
12:48
